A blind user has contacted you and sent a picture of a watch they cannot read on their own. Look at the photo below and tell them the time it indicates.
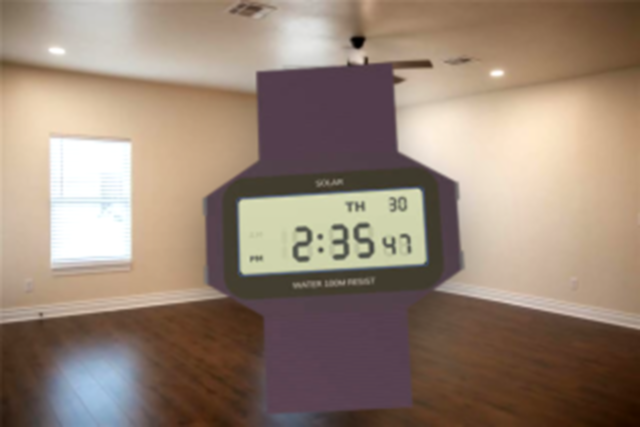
2:35:47
